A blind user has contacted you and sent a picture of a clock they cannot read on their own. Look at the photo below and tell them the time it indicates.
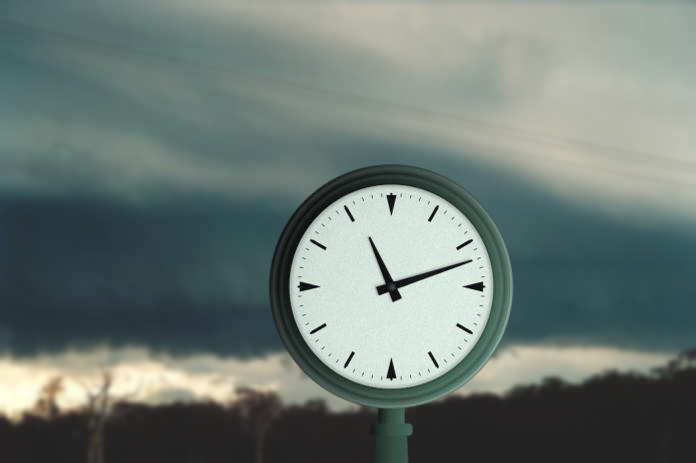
11:12
